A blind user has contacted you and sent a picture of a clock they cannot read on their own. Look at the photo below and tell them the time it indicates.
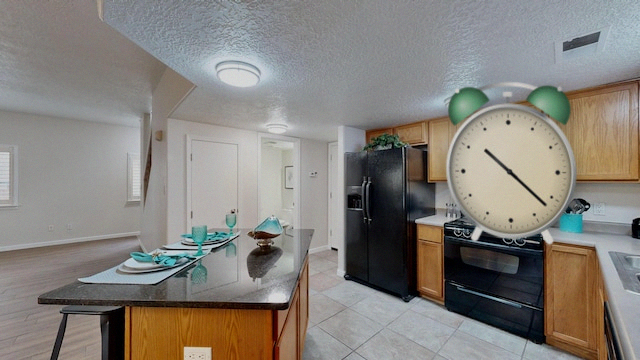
10:22
